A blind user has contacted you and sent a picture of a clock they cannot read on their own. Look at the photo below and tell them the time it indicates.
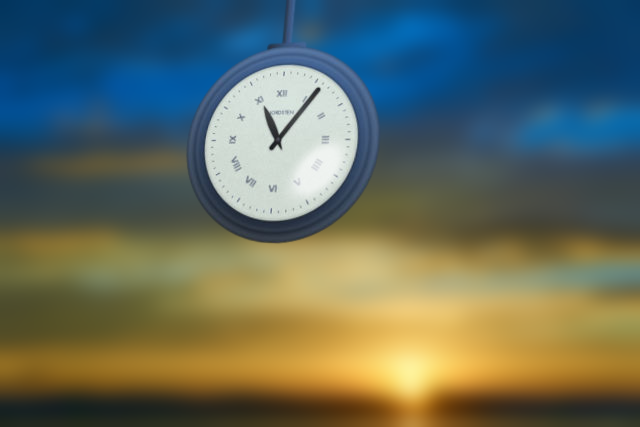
11:06
